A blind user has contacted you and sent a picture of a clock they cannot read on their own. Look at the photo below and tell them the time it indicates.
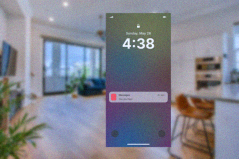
4:38
